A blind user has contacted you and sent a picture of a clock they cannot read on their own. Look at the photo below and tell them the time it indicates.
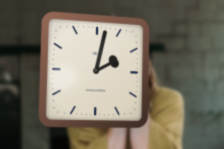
2:02
